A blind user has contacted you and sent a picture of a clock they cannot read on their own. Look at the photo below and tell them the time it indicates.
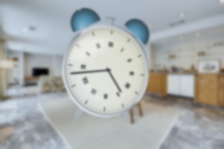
4:43
